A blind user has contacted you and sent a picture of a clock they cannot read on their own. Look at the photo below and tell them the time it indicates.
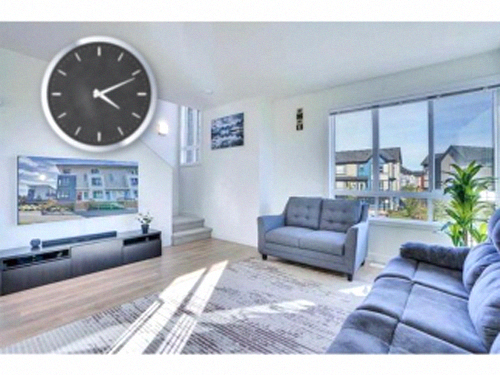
4:11
